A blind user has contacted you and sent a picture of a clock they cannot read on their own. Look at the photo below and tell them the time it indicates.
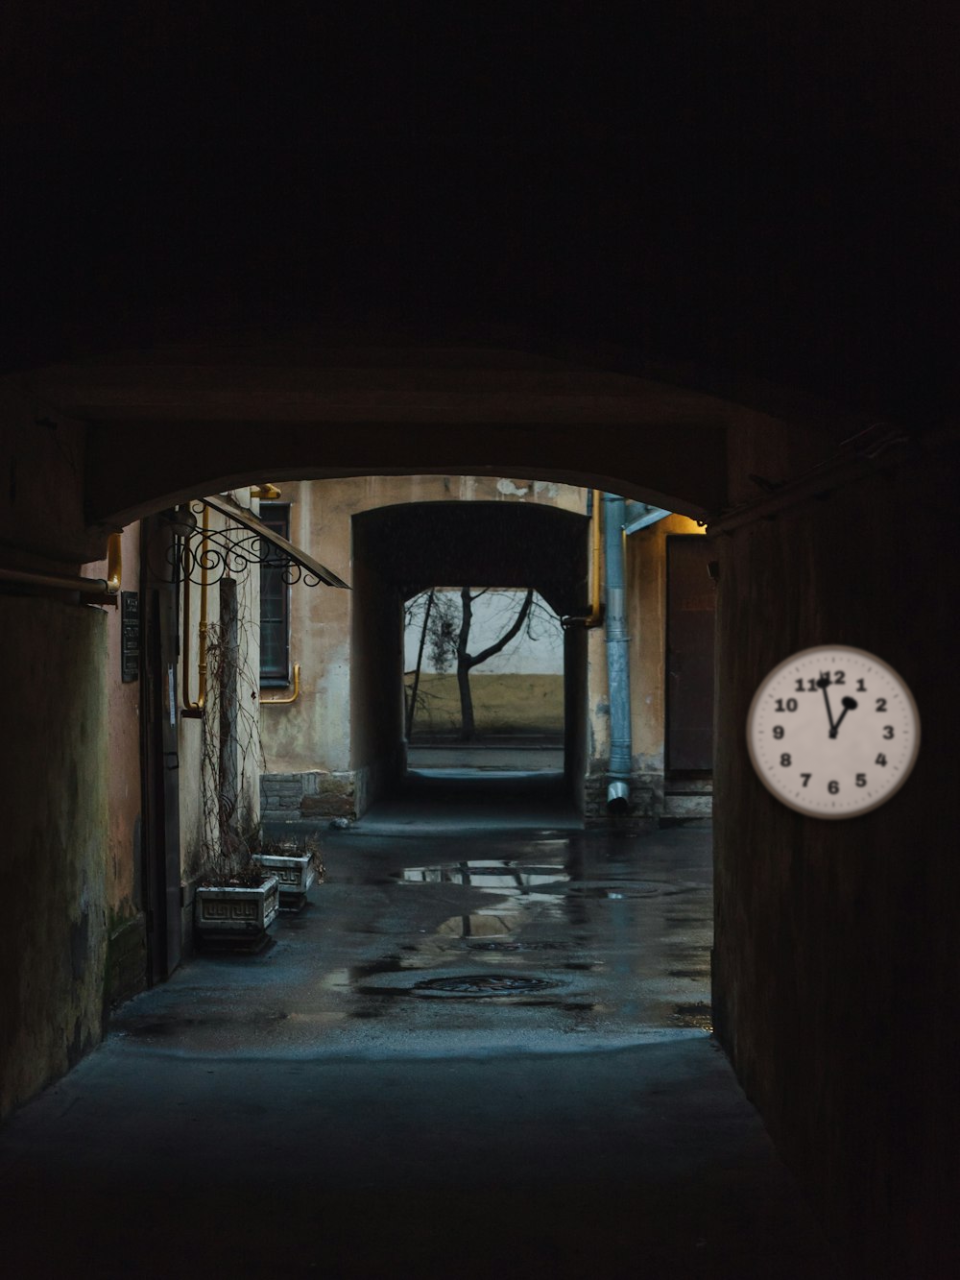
12:58
